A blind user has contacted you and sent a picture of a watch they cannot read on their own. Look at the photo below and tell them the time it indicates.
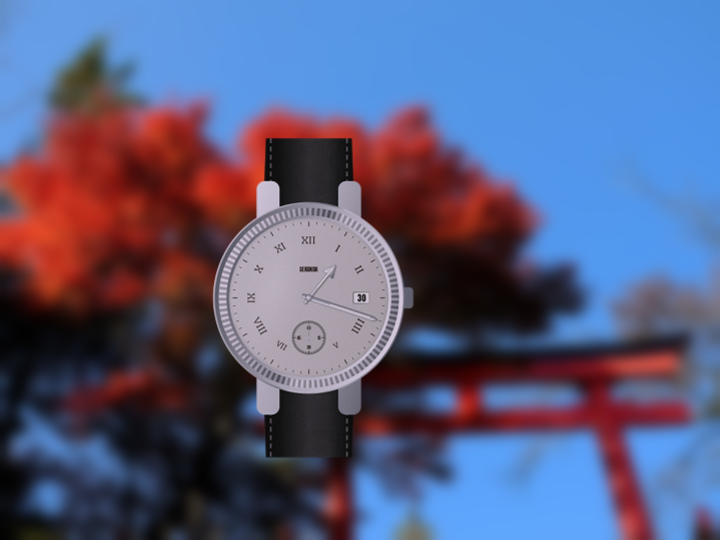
1:18
